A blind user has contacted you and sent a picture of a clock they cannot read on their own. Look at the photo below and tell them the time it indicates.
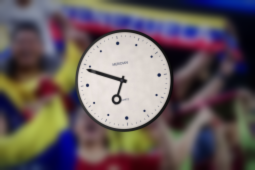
6:49
